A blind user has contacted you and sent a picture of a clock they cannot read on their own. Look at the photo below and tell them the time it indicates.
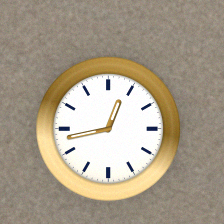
12:43
